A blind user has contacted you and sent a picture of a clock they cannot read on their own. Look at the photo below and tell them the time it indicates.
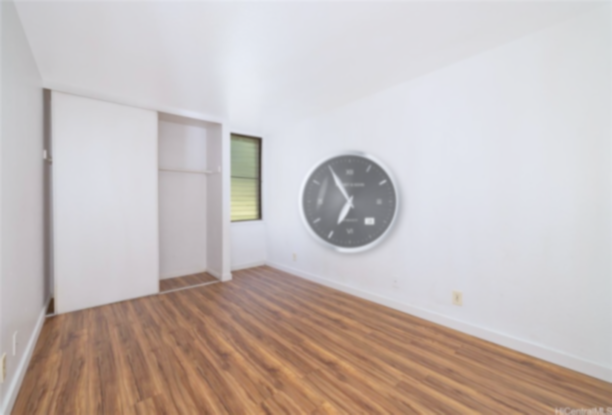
6:55
